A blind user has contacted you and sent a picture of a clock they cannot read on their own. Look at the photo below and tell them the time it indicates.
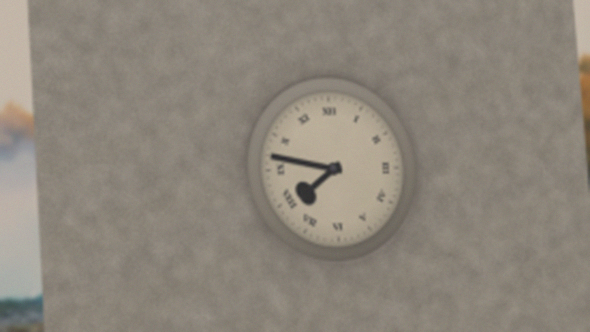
7:47
